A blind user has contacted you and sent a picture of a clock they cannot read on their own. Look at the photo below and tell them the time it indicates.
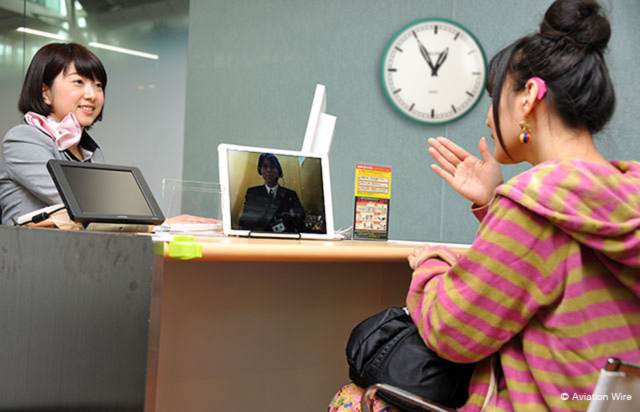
12:55
